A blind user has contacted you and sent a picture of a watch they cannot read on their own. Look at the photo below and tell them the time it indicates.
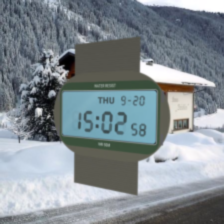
15:02:58
